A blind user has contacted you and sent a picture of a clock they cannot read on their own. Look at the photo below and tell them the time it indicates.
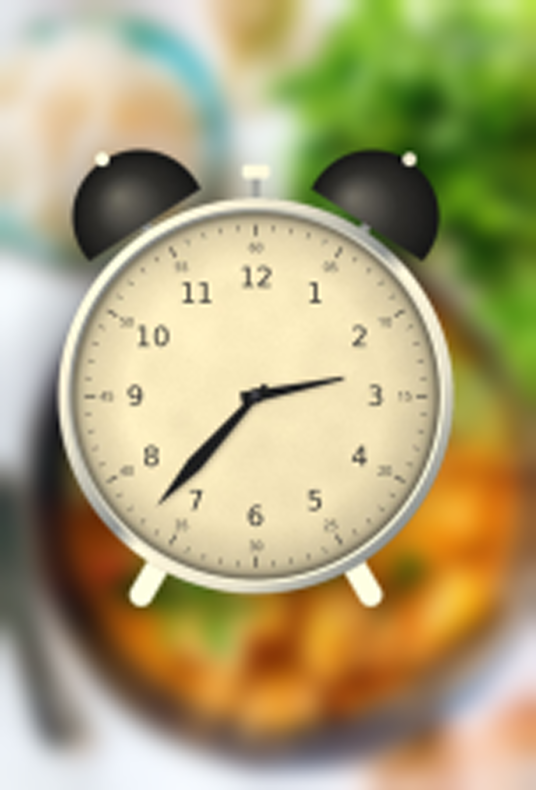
2:37
